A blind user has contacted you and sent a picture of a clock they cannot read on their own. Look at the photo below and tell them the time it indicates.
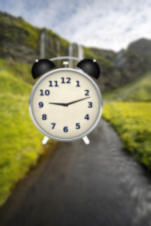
9:12
